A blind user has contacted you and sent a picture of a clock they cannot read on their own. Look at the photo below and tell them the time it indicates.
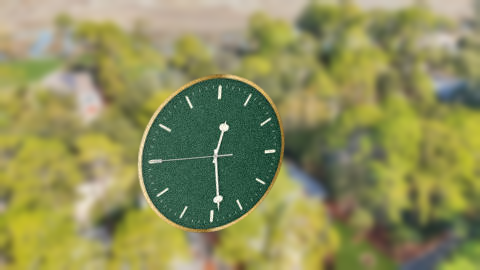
12:28:45
